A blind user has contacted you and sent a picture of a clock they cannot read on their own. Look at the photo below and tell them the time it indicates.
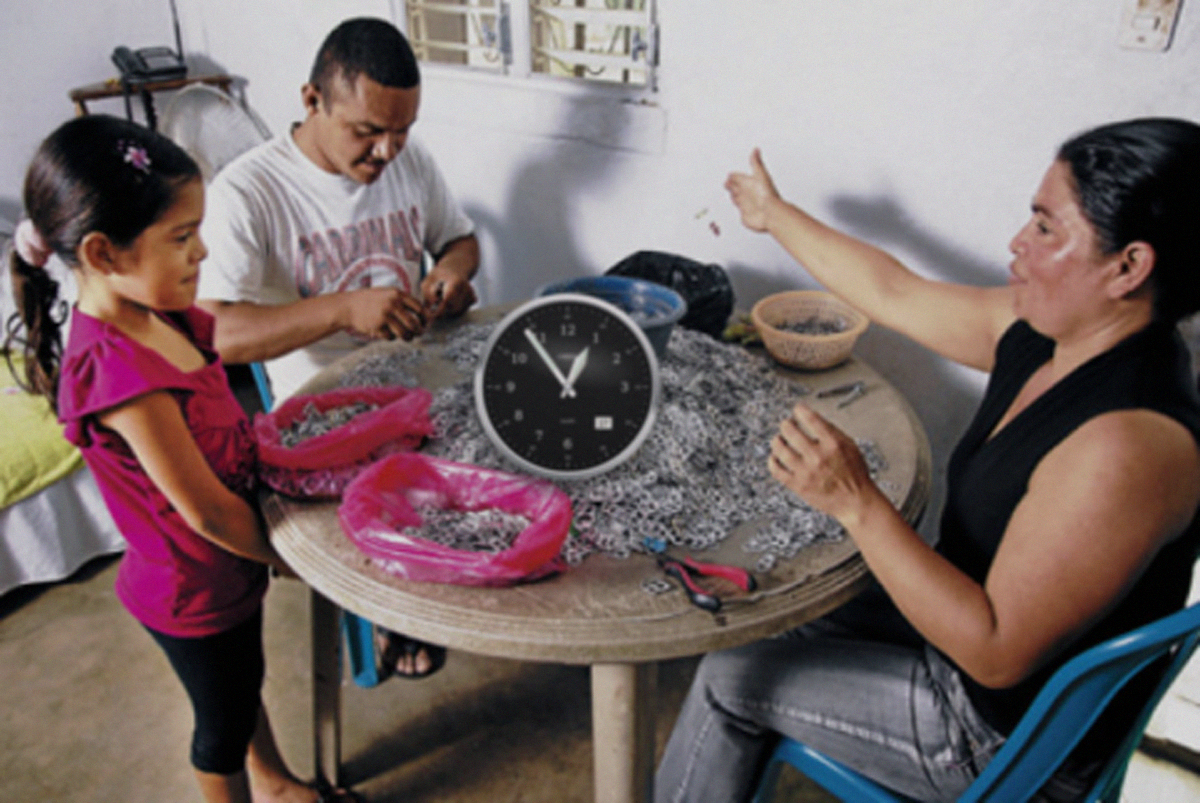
12:54
